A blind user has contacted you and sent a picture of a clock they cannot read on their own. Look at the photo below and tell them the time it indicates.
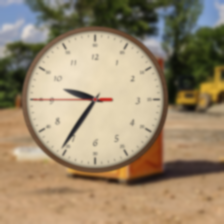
9:35:45
